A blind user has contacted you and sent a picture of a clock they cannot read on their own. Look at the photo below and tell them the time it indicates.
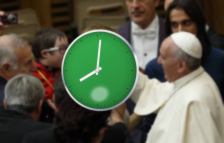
8:01
